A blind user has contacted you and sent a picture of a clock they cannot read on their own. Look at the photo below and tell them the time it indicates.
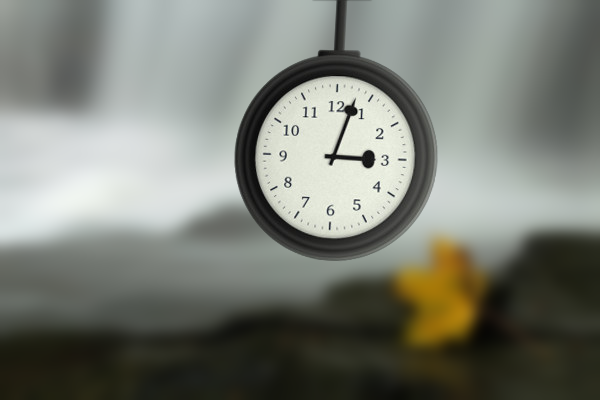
3:03
